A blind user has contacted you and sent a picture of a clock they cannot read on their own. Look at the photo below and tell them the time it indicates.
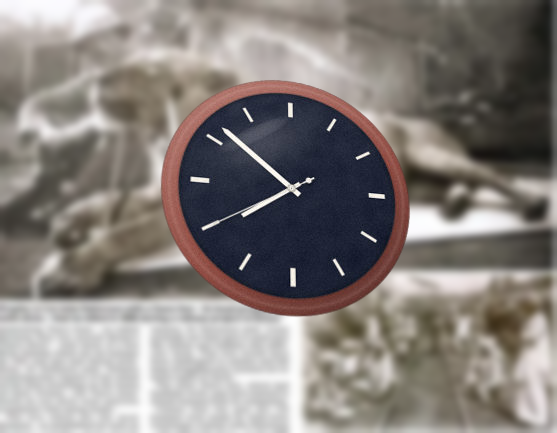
7:51:40
